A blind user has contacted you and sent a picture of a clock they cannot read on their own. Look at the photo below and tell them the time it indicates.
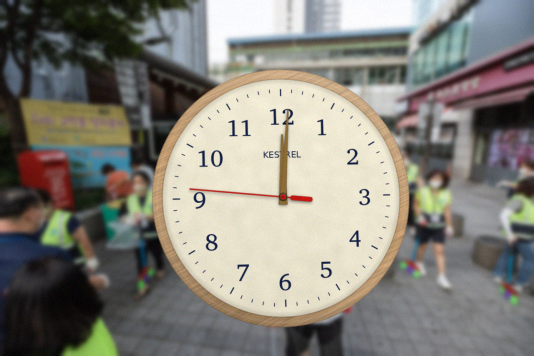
12:00:46
